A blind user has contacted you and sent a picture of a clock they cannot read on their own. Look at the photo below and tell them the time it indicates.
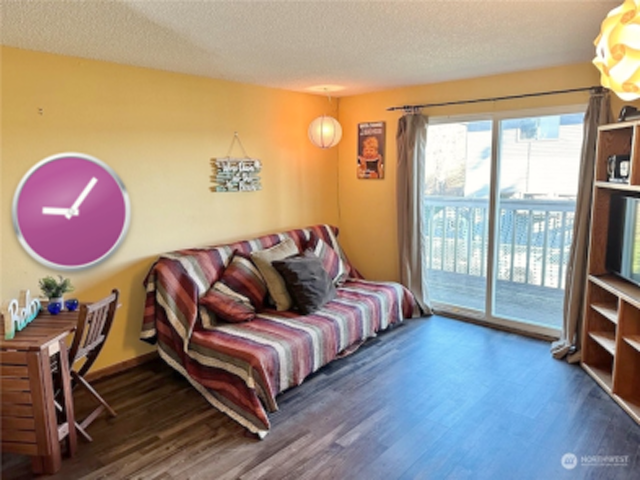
9:06
